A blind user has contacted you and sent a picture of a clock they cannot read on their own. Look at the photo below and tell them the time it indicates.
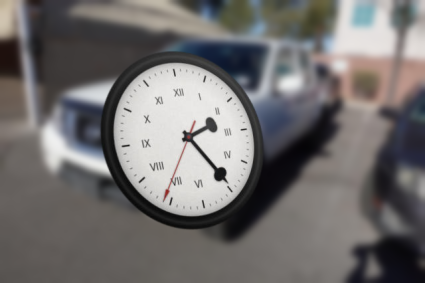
2:24:36
